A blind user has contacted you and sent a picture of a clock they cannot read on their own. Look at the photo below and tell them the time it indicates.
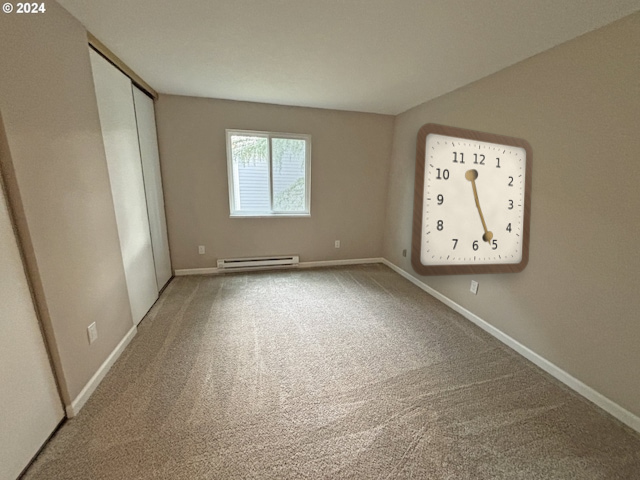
11:26
